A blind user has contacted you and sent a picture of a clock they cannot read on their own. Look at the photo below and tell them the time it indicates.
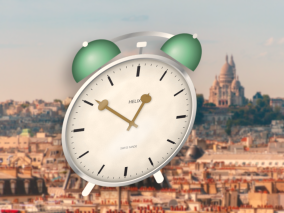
12:51
